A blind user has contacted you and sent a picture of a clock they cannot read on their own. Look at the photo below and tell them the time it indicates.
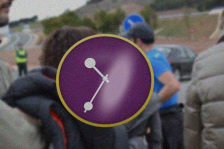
10:35
